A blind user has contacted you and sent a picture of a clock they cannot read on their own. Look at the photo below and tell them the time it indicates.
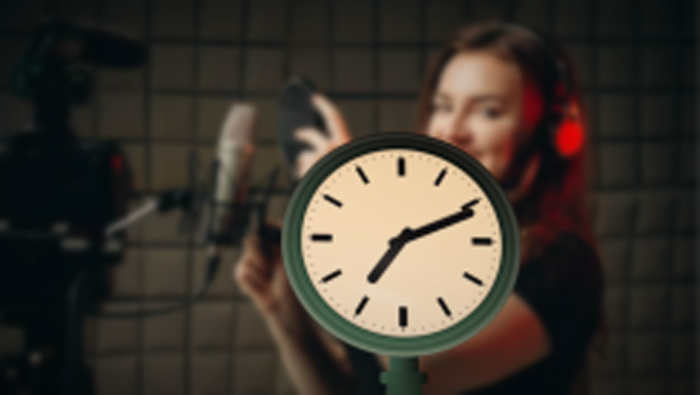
7:11
